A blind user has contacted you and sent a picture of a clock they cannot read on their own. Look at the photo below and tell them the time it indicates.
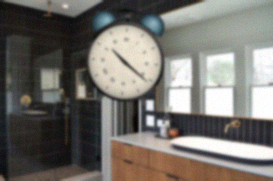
10:21
